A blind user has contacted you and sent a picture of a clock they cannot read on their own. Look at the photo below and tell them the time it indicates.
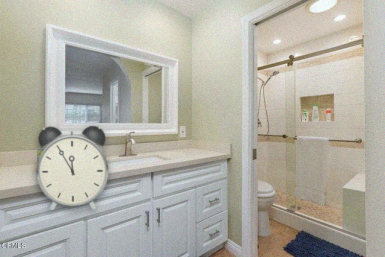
11:55
